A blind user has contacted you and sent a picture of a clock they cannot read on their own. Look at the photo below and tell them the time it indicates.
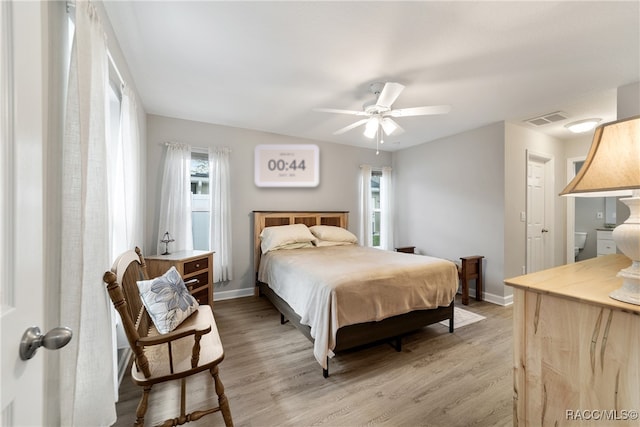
0:44
